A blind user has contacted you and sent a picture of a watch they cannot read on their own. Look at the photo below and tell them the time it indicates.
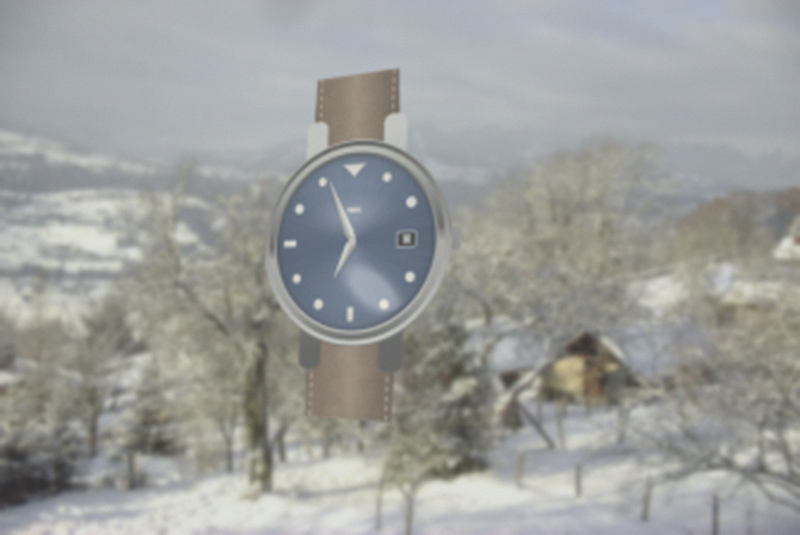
6:56
